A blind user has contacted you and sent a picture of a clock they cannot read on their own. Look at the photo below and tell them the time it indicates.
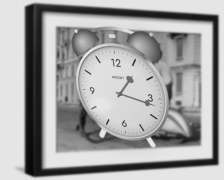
1:17
